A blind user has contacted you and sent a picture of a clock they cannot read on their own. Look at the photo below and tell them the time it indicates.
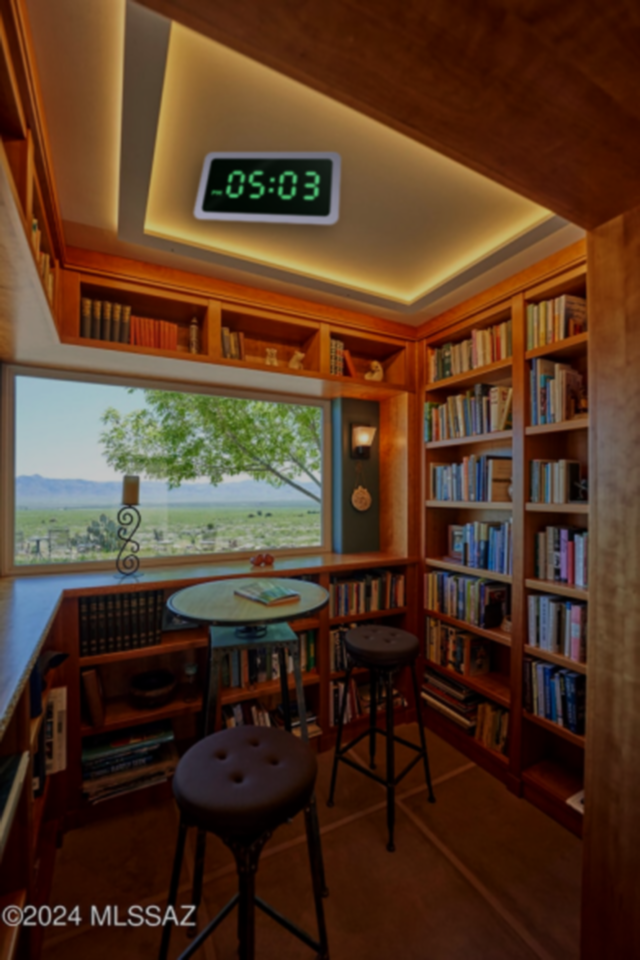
5:03
